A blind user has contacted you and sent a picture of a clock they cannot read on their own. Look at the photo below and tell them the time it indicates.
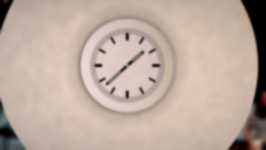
1:38
